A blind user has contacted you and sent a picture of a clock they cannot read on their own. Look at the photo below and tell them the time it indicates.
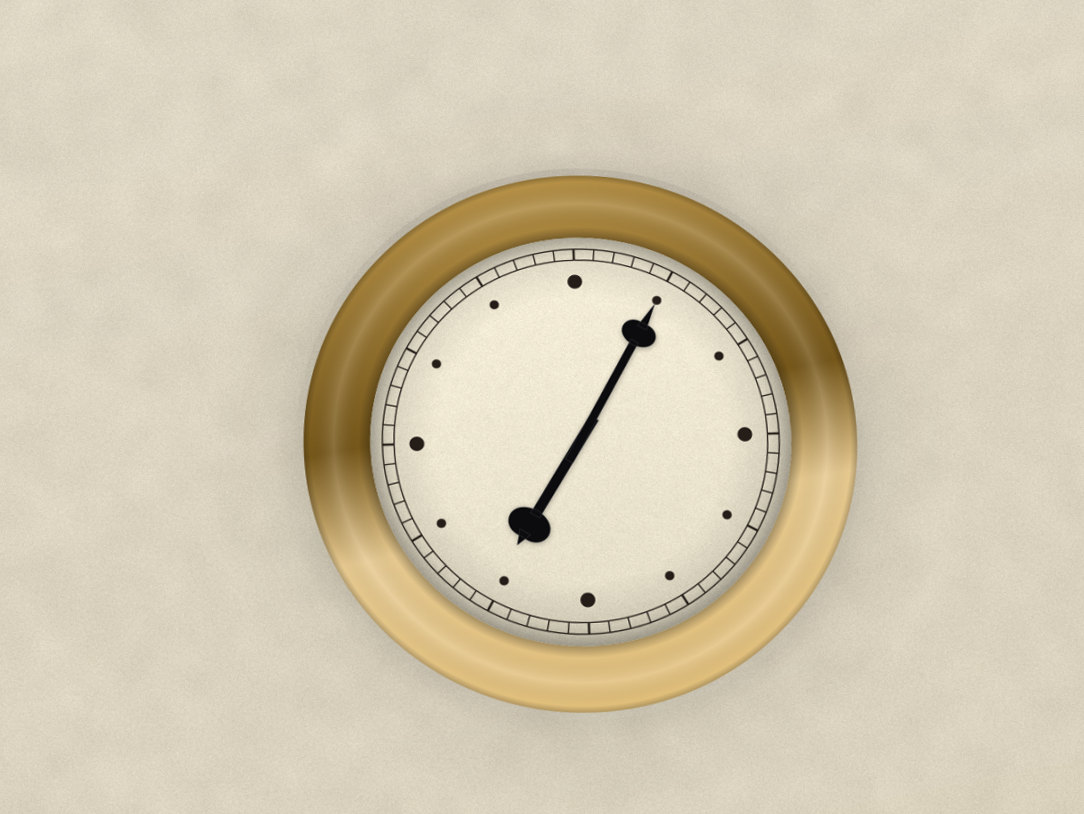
7:05
